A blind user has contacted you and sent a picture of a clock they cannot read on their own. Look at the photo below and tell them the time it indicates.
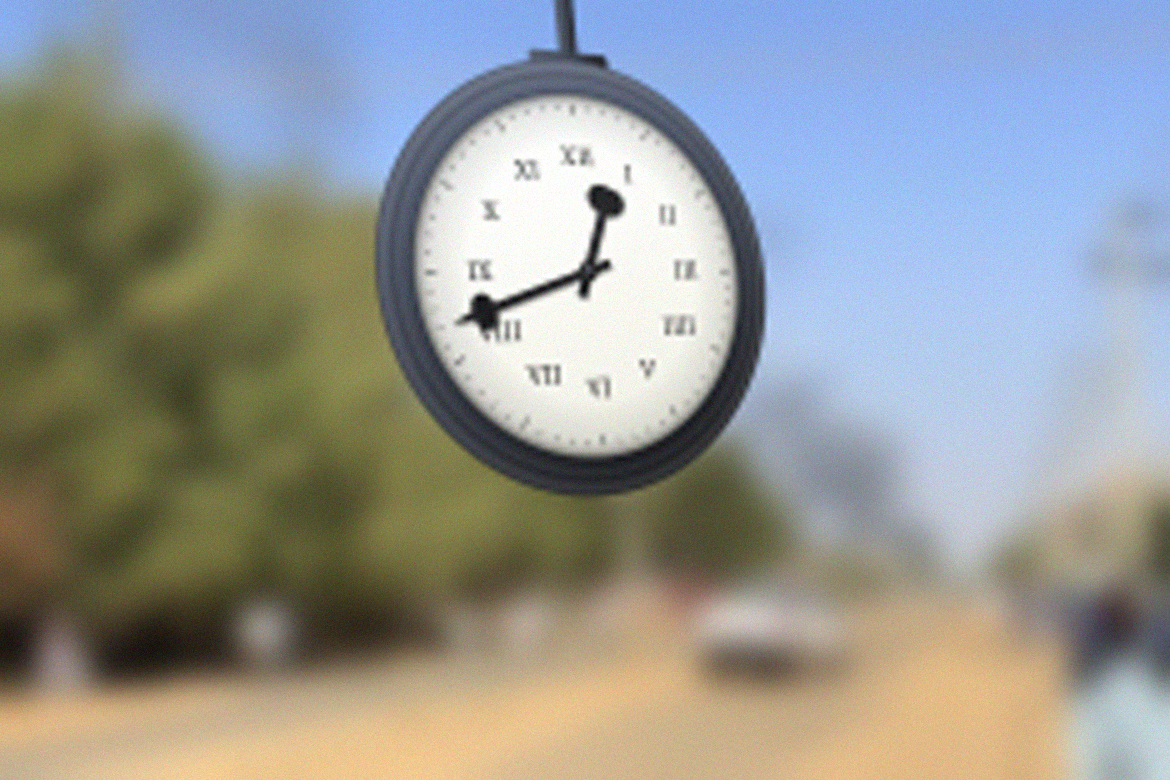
12:42
